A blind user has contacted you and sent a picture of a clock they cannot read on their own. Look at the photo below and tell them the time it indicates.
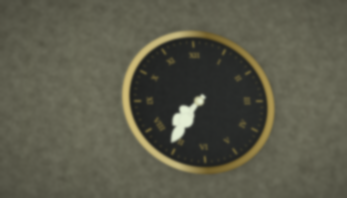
7:36
